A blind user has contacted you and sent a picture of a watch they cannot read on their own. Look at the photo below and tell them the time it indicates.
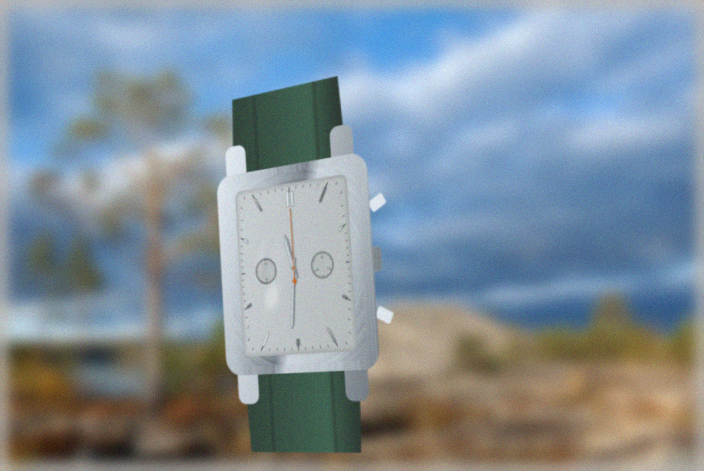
11:31
